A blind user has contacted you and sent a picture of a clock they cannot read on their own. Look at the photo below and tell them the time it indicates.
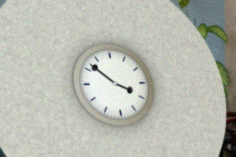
3:52
